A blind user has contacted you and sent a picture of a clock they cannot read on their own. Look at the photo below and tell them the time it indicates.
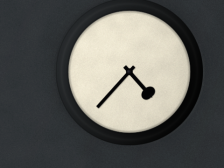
4:37
